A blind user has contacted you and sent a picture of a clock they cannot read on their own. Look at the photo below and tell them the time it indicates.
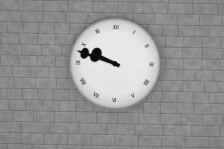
9:48
